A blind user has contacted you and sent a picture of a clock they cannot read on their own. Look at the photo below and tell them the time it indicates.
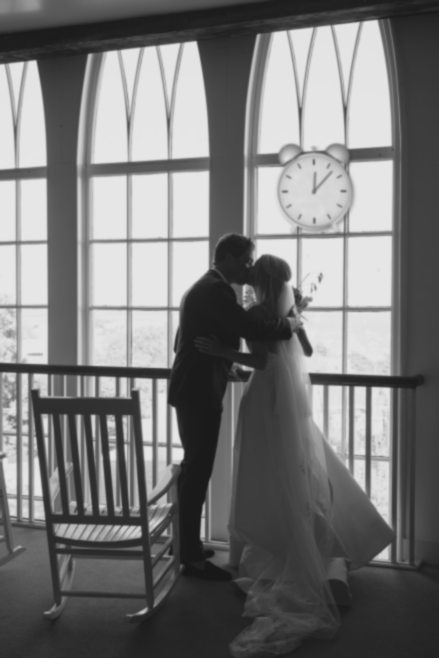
12:07
